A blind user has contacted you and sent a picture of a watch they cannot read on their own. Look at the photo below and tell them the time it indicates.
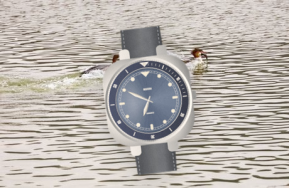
6:50
